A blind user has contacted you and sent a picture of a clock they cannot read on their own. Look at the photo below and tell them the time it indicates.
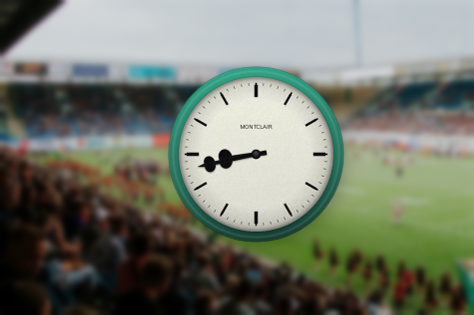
8:43
